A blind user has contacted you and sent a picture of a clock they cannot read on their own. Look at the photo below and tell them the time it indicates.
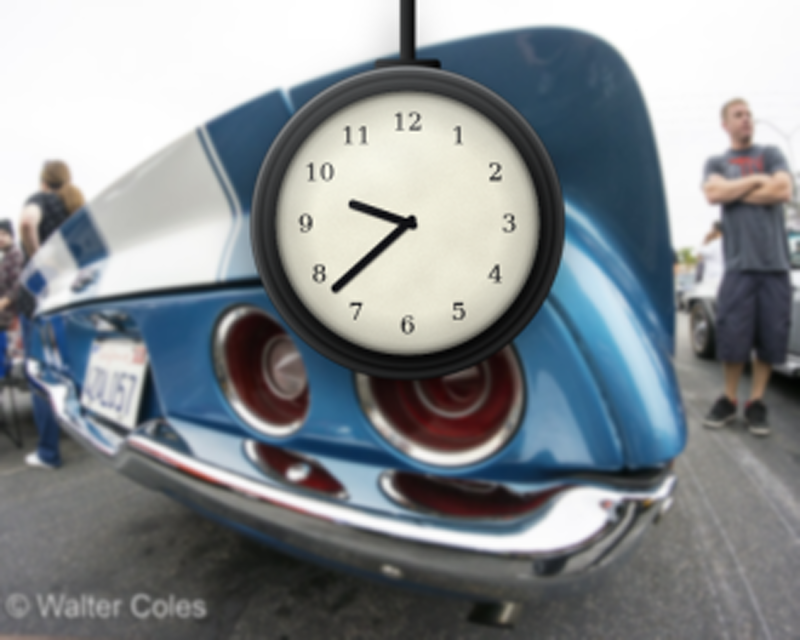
9:38
